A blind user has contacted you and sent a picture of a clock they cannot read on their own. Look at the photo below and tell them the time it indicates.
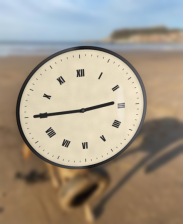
2:45
